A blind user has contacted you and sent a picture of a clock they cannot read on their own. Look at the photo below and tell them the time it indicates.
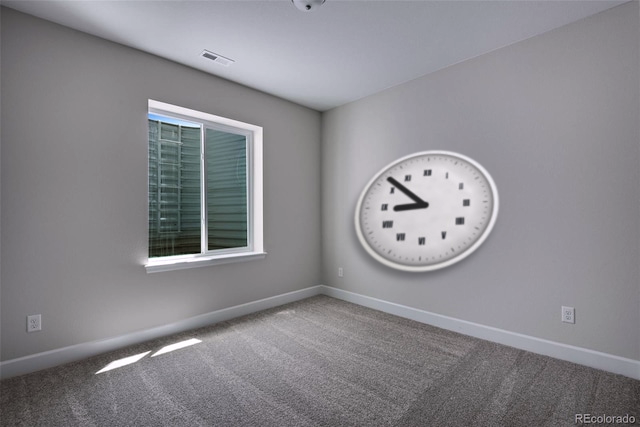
8:52
